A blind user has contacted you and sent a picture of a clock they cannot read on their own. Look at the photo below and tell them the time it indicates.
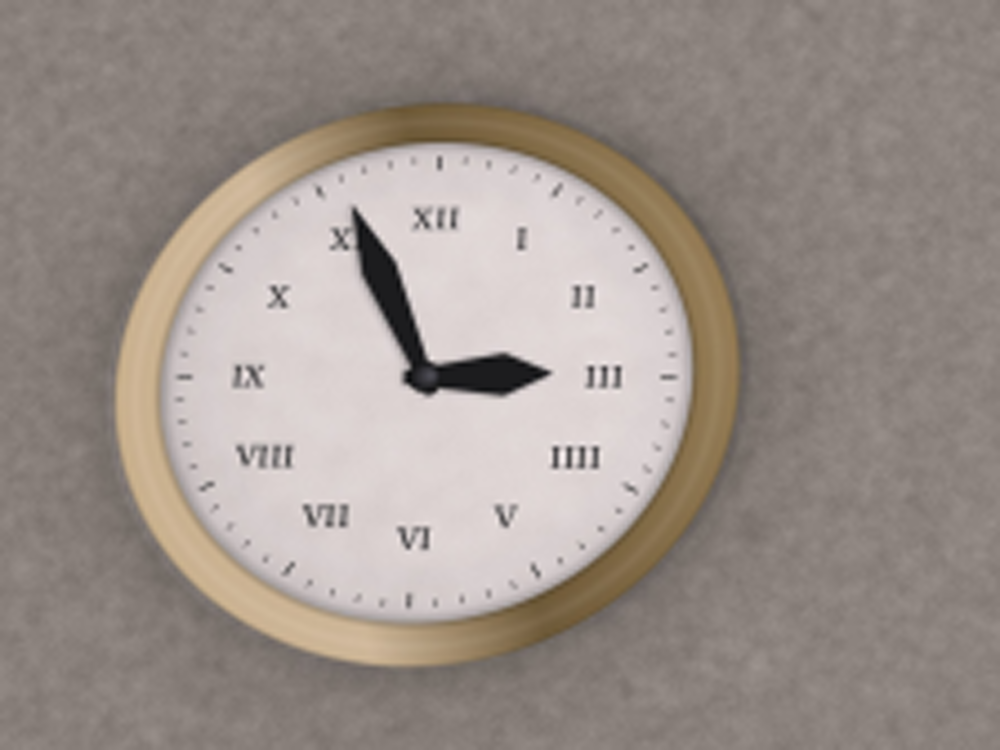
2:56
